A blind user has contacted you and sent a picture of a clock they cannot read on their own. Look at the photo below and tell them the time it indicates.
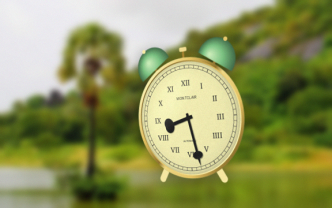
8:28
